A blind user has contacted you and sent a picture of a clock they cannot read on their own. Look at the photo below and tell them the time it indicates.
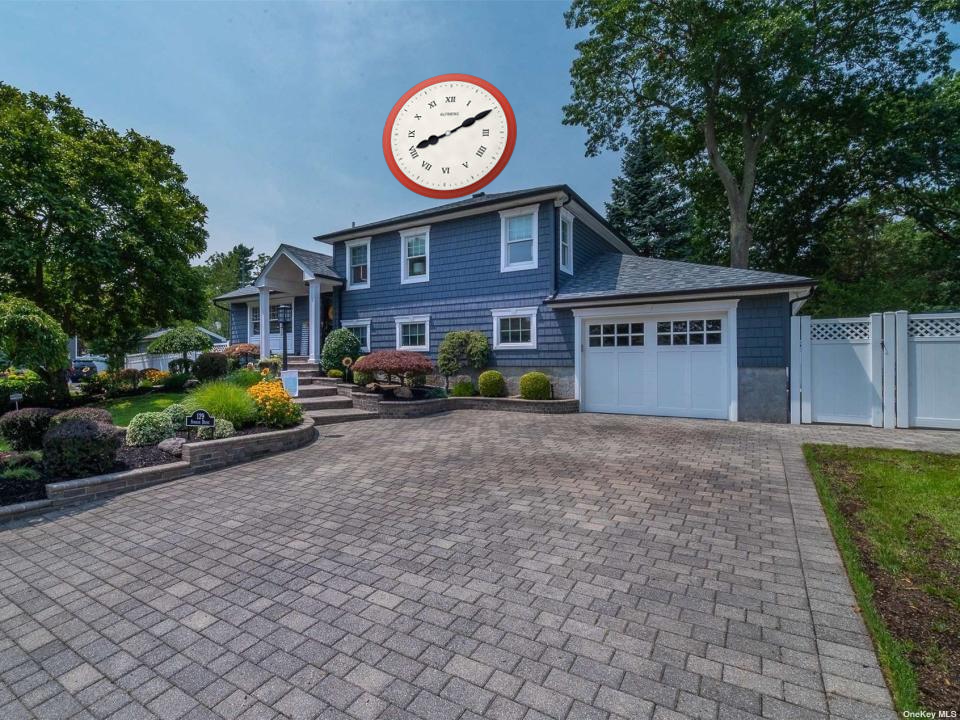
8:10
